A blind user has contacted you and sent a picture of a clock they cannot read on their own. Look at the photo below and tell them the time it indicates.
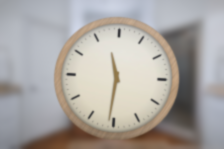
11:31
